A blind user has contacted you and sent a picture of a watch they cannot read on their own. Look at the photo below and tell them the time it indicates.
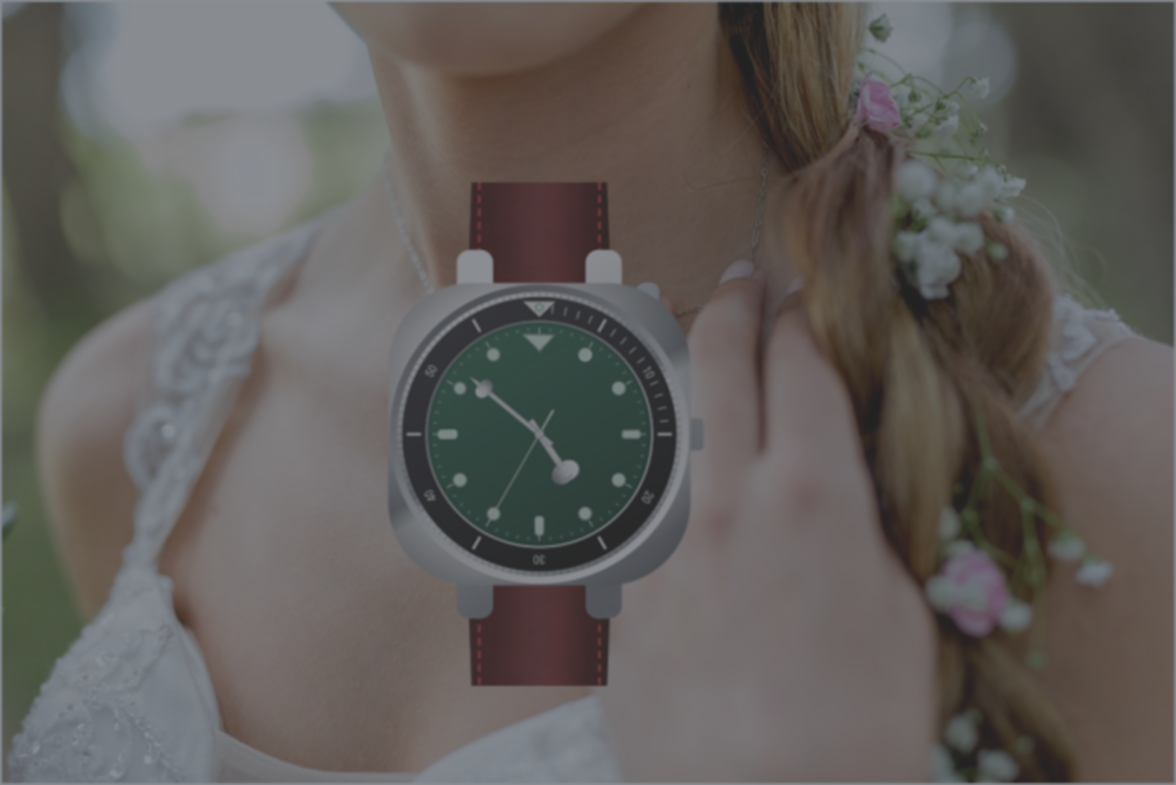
4:51:35
